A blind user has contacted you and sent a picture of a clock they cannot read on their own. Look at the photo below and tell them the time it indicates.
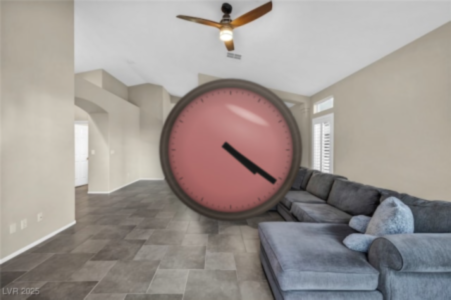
4:21
